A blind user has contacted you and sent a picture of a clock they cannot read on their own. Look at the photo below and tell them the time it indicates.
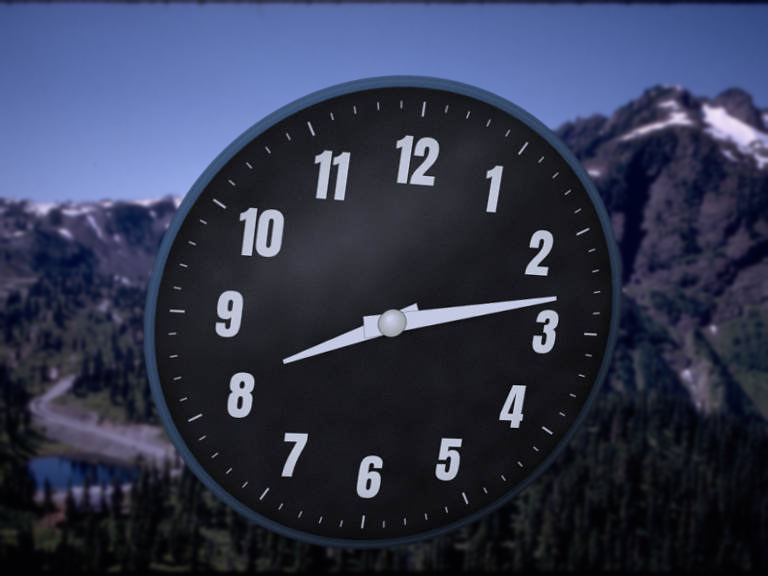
8:13
